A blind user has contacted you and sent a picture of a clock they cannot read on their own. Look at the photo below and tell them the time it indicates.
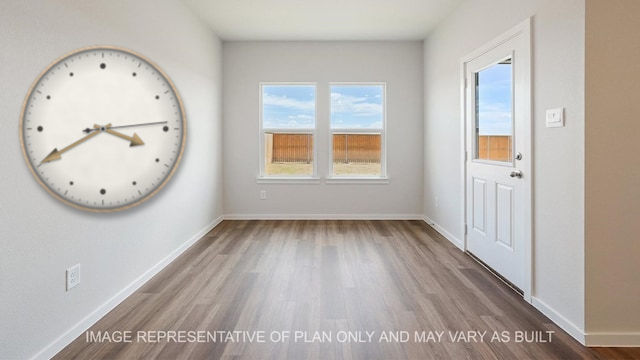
3:40:14
